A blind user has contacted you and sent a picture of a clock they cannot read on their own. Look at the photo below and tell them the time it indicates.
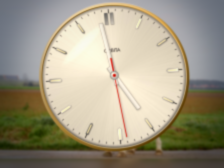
4:58:29
